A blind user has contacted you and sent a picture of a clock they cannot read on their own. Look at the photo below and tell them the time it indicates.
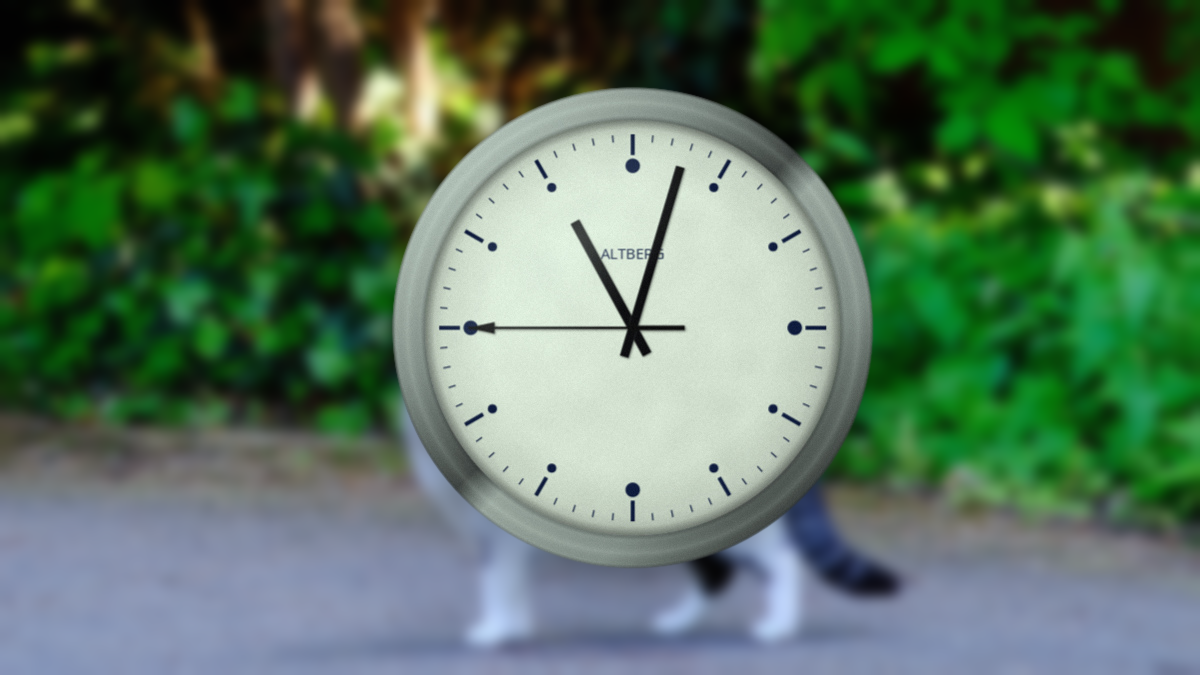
11:02:45
